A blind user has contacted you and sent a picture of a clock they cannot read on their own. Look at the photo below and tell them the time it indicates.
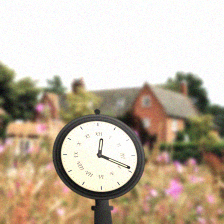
12:19
